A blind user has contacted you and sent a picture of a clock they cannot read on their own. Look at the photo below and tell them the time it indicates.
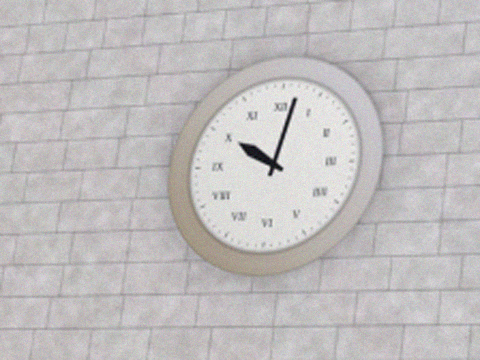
10:02
